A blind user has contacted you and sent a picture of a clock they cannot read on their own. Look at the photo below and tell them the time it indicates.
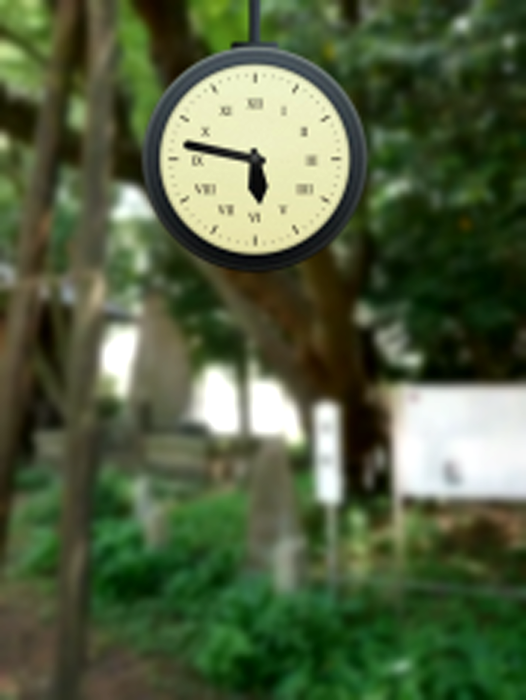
5:47
